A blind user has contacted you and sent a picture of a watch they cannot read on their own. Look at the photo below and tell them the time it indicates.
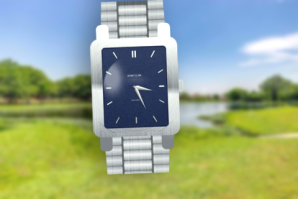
3:26
